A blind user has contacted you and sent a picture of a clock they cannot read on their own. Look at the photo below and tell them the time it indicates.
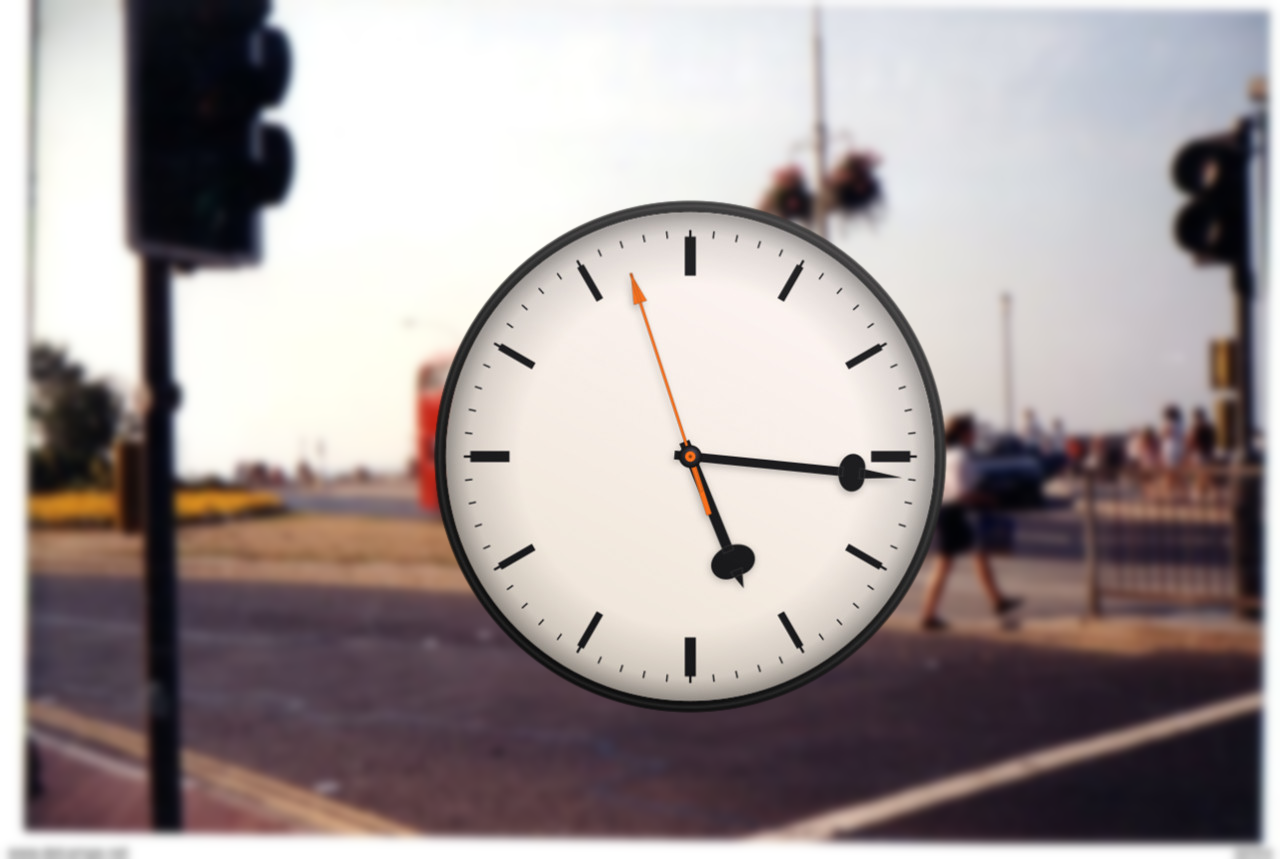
5:15:57
